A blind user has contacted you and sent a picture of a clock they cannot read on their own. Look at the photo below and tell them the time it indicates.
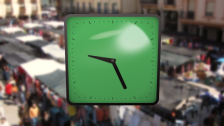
9:26
